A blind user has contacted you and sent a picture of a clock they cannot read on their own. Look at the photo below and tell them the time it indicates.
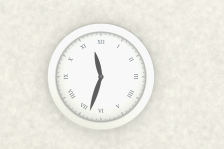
11:33
